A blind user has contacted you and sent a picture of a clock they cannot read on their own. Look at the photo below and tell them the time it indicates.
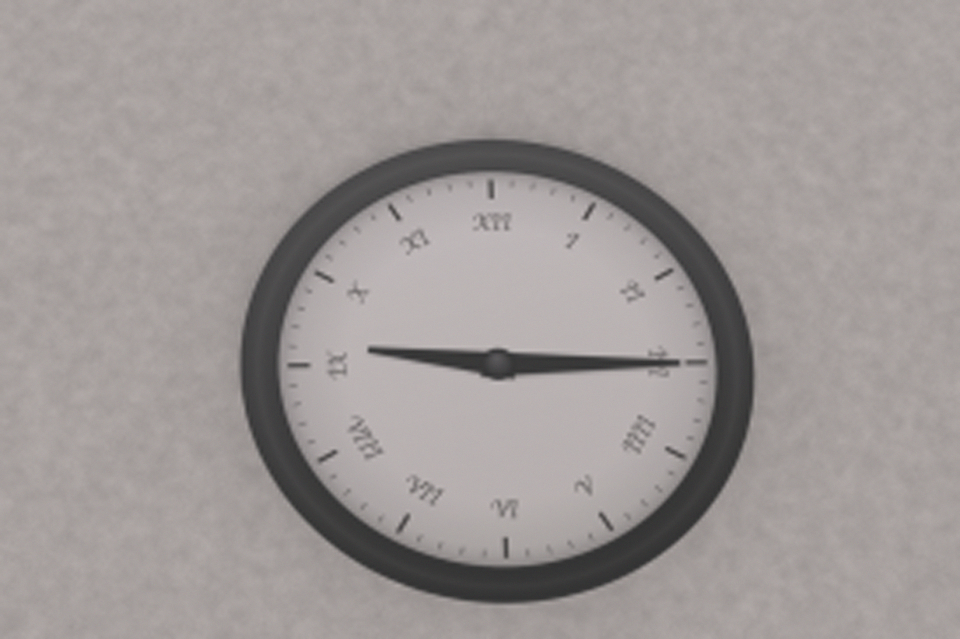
9:15
